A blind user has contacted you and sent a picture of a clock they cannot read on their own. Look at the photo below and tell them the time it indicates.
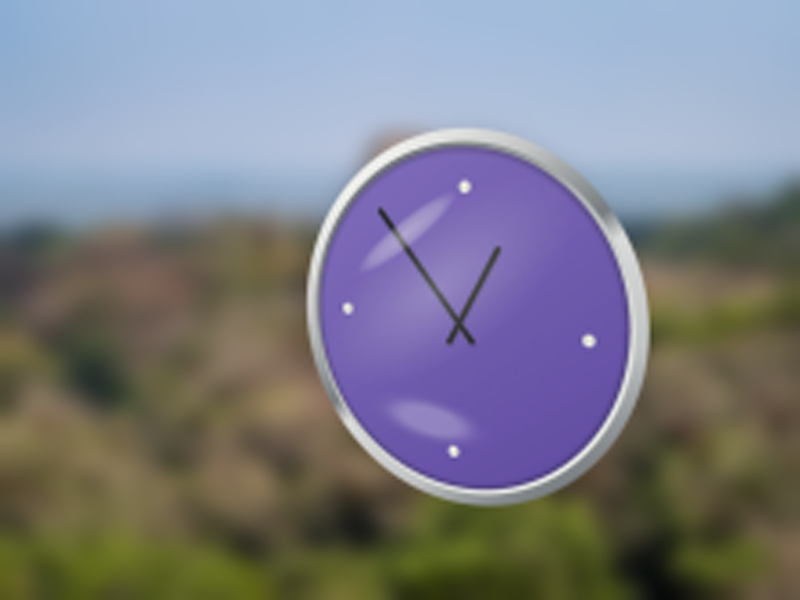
12:53
